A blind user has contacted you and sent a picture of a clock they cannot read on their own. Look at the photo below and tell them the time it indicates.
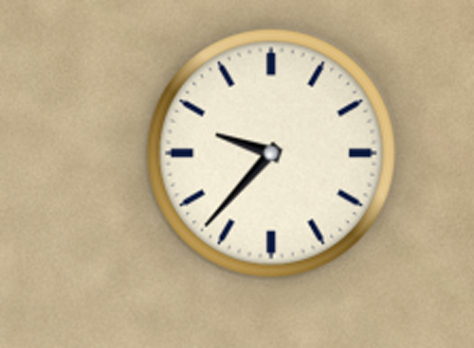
9:37
